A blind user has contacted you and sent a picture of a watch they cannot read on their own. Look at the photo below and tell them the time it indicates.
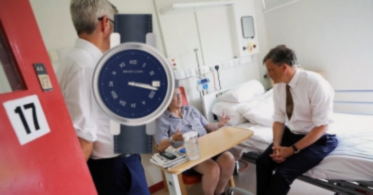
3:17
